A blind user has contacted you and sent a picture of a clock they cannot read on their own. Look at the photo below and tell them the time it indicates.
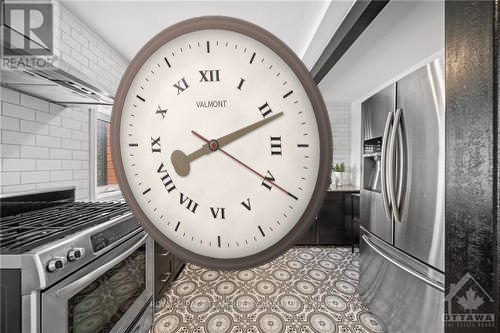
8:11:20
